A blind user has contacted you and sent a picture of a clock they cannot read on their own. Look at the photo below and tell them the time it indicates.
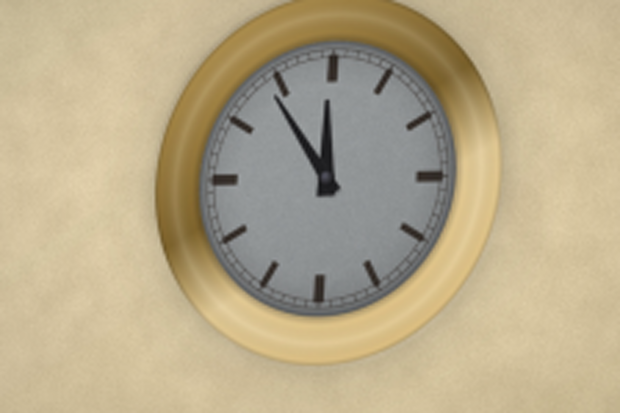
11:54
